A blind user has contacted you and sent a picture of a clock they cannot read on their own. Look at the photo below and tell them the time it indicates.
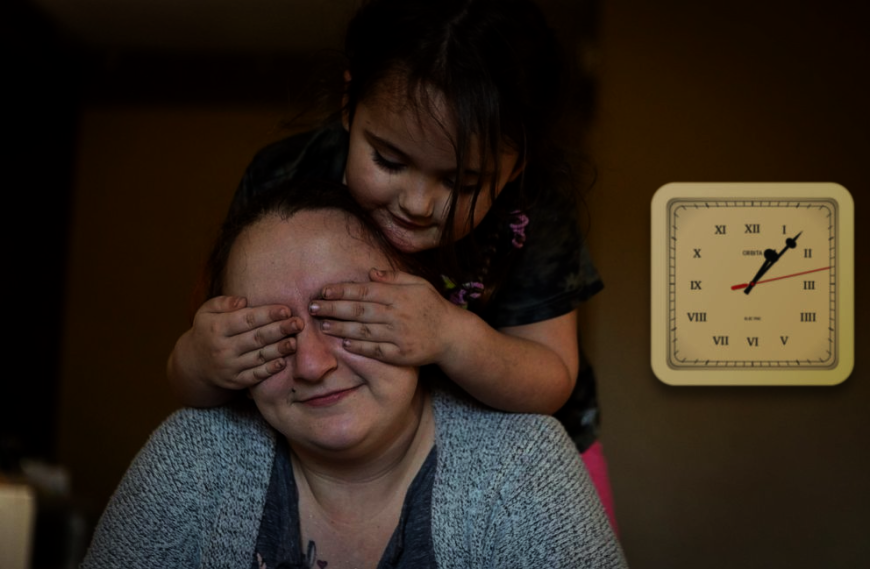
1:07:13
